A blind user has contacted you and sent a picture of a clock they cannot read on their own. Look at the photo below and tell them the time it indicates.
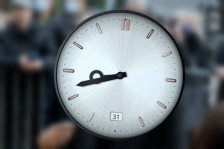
8:42
